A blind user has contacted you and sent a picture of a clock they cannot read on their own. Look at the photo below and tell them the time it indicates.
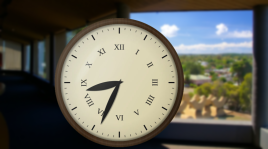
8:34
